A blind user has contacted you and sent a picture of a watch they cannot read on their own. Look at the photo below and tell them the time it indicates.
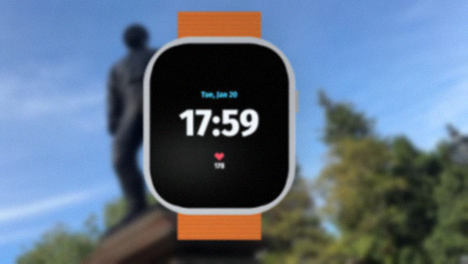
17:59
